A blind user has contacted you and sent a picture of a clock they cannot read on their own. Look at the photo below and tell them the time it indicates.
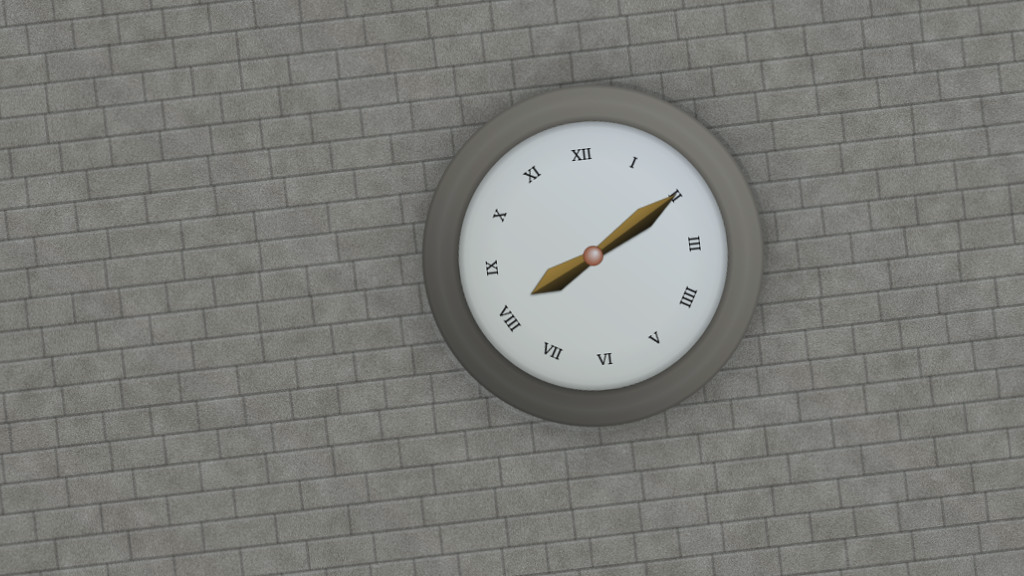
8:10
